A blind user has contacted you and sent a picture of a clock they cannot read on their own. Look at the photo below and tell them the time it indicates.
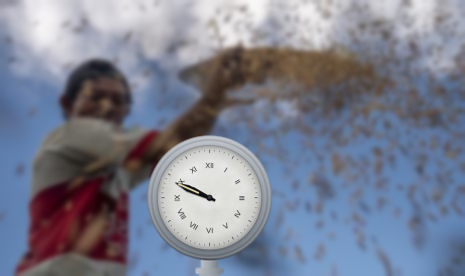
9:49
